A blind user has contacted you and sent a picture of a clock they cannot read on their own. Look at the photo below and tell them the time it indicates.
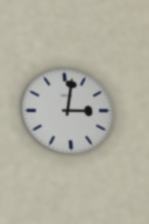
3:02
